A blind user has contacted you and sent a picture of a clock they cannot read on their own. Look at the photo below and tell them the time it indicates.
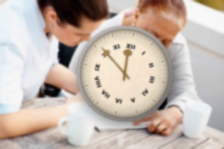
11:51
